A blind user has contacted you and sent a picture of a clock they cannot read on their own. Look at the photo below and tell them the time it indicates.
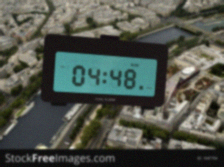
4:48
